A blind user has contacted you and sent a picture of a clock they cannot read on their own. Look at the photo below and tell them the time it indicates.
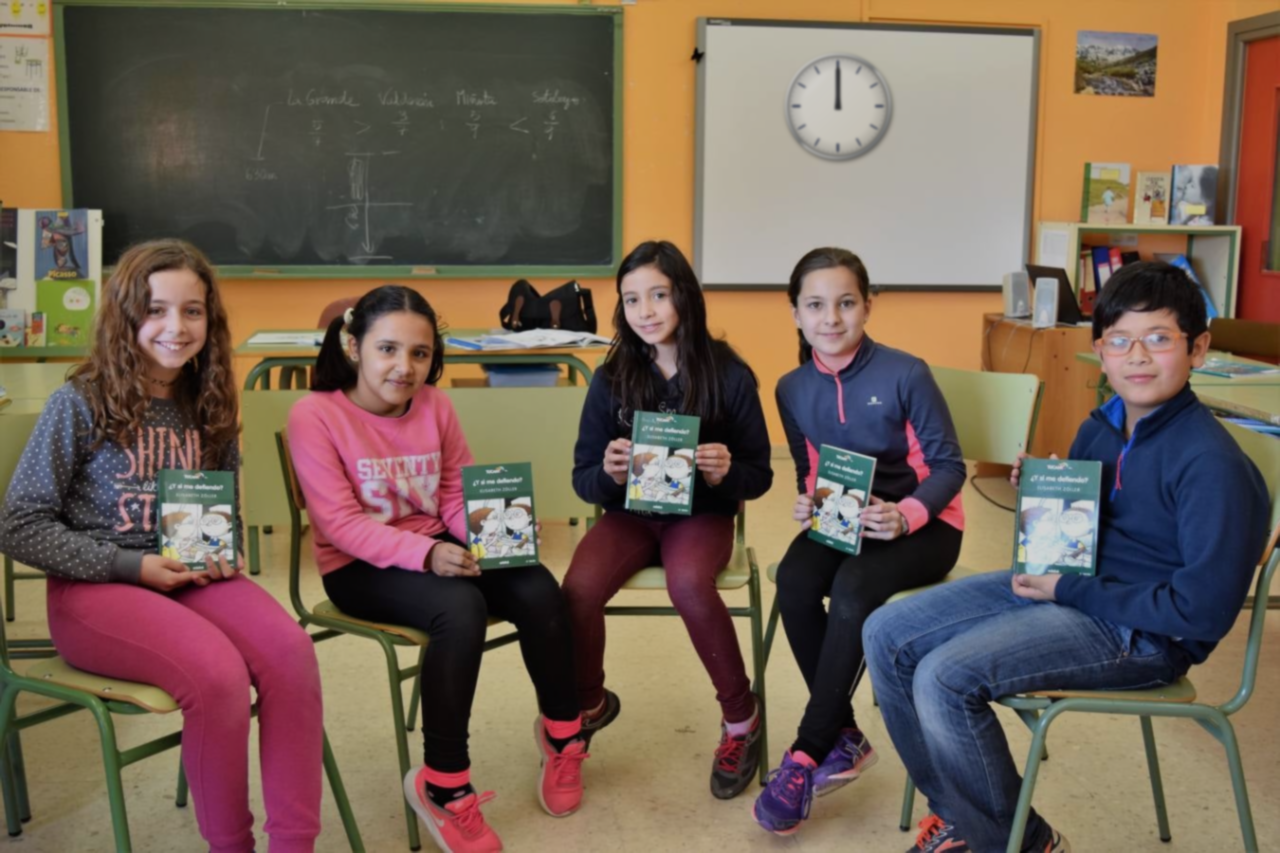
12:00
